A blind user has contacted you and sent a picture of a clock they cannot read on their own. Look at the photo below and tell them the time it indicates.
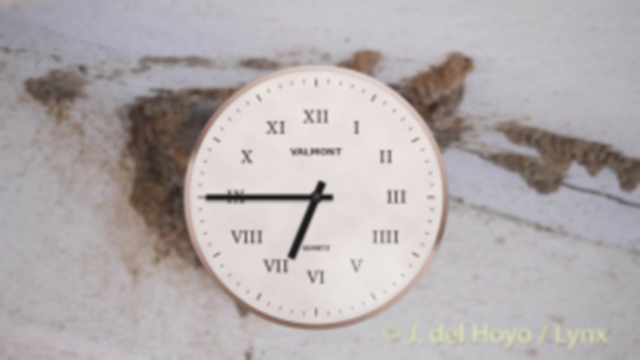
6:45
